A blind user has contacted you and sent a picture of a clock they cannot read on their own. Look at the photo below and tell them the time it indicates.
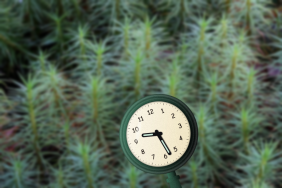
9:28
